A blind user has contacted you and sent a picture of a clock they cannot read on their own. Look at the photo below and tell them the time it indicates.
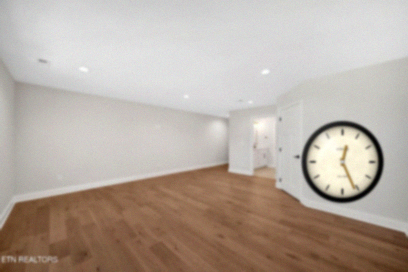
12:26
